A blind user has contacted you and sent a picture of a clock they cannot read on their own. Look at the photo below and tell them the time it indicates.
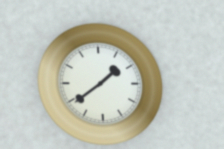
1:39
